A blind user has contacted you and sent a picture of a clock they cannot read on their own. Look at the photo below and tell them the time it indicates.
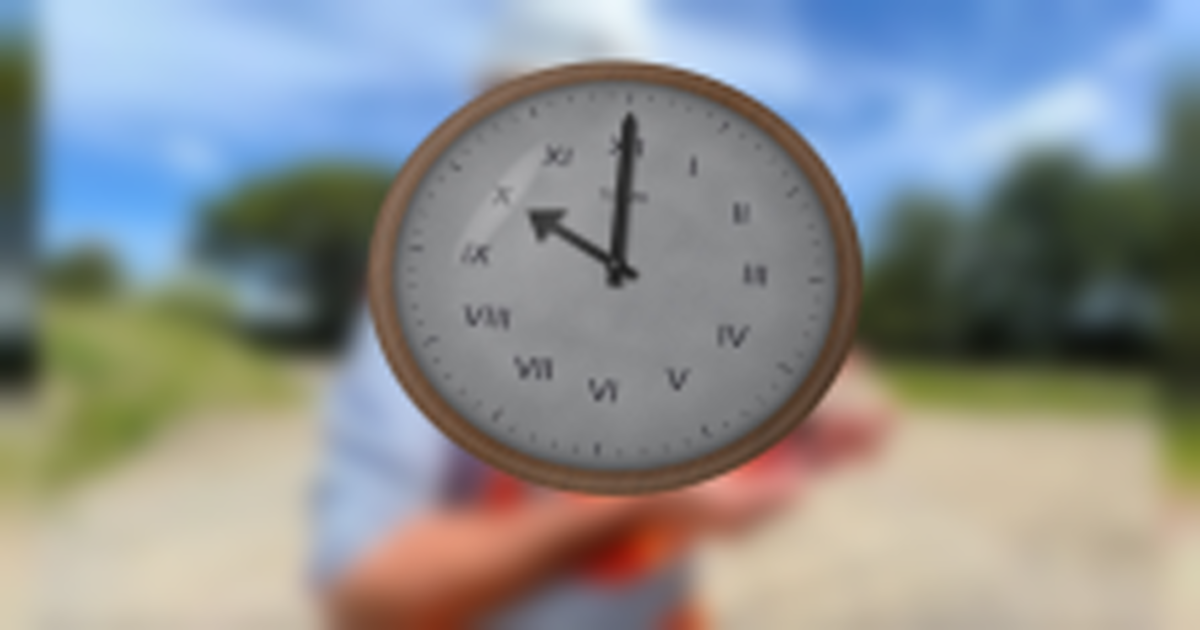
10:00
